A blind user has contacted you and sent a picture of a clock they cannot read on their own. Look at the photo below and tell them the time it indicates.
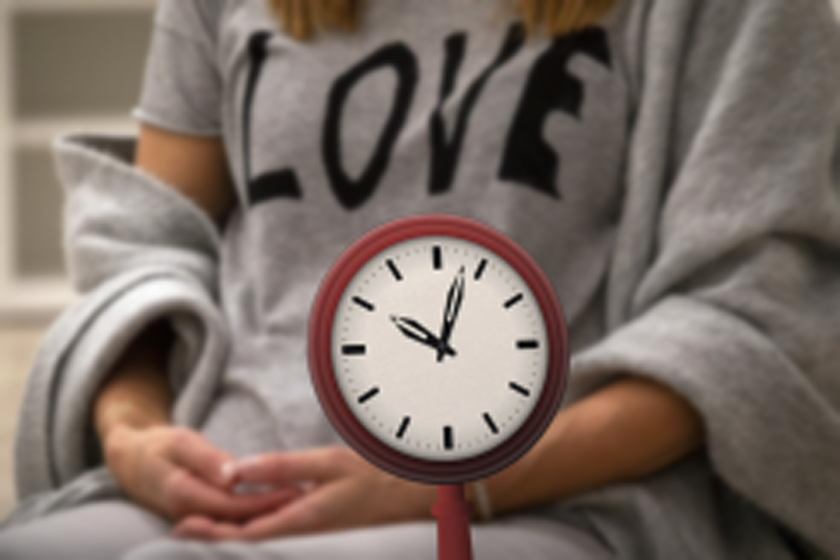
10:03
